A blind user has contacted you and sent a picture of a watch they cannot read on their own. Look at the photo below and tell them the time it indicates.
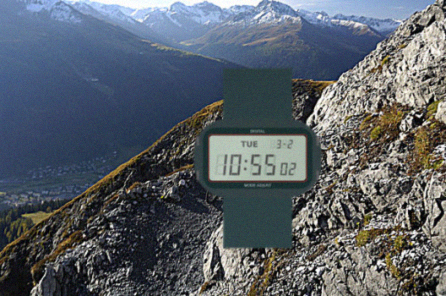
10:55:02
